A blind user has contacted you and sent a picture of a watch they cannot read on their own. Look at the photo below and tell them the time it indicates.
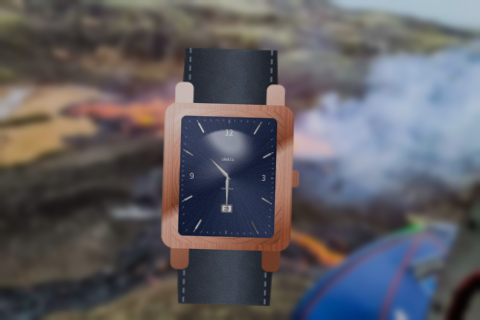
10:30
